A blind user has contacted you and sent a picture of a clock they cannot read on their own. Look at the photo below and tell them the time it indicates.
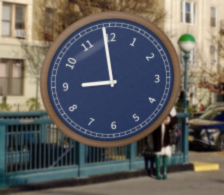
8:59
